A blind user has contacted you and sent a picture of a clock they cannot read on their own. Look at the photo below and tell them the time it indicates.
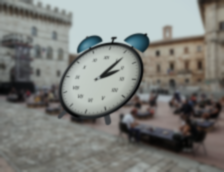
2:06
